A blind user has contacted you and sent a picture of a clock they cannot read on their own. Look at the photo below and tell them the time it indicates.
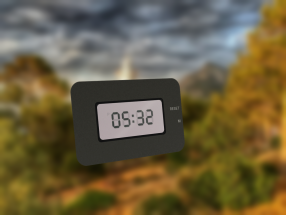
5:32
